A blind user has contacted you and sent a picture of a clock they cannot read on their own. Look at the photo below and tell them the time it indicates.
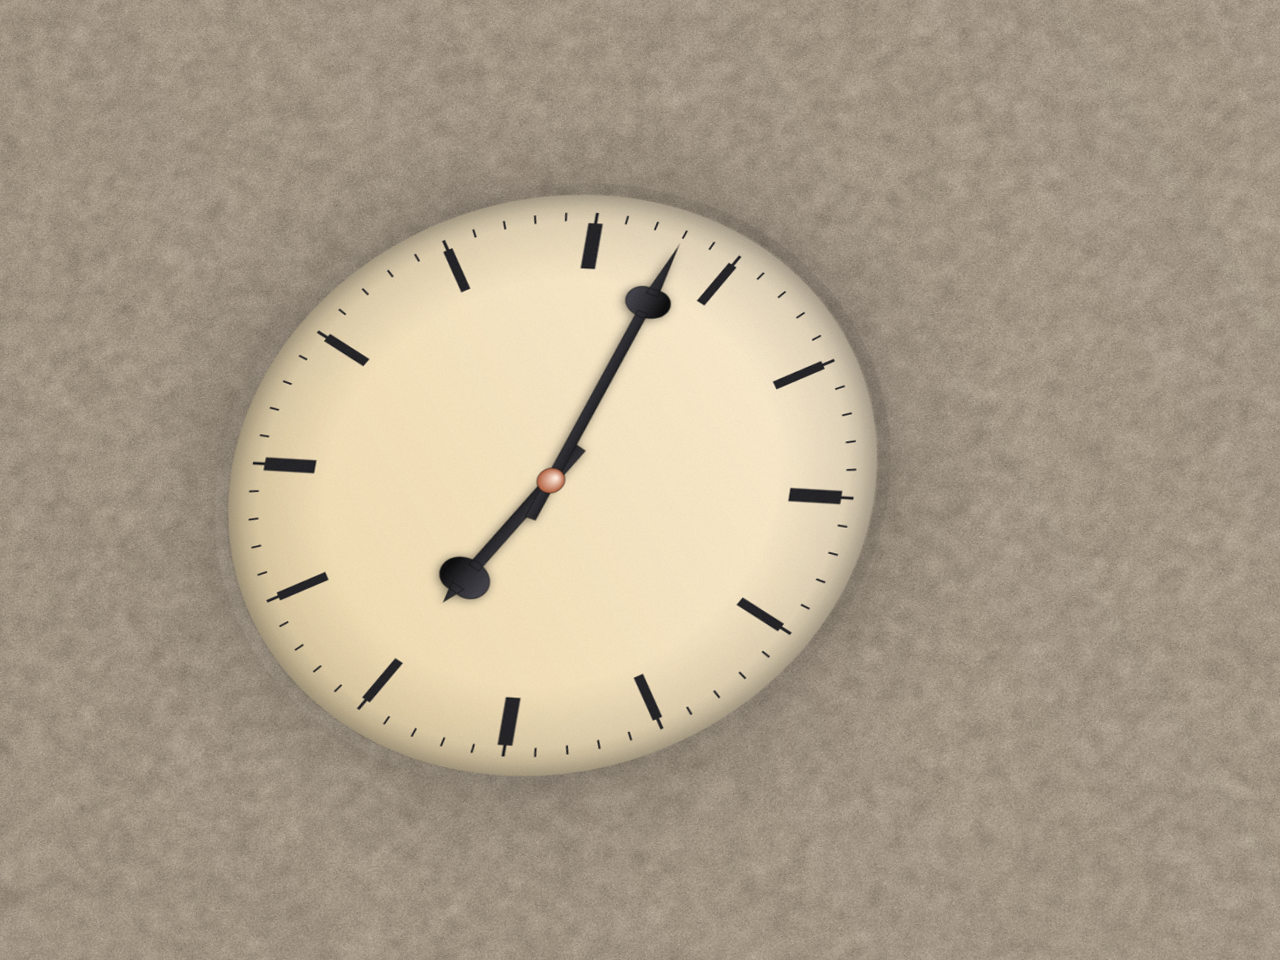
7:03
